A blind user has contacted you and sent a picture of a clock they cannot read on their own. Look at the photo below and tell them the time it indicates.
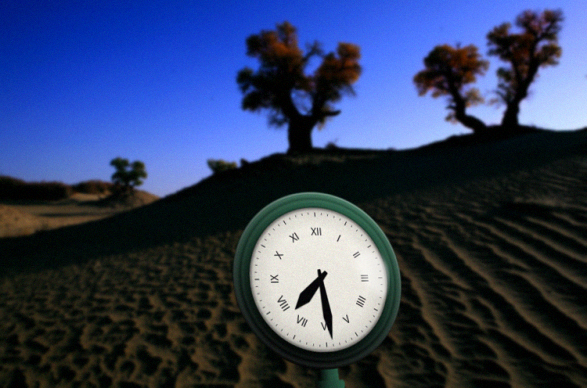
7:29
